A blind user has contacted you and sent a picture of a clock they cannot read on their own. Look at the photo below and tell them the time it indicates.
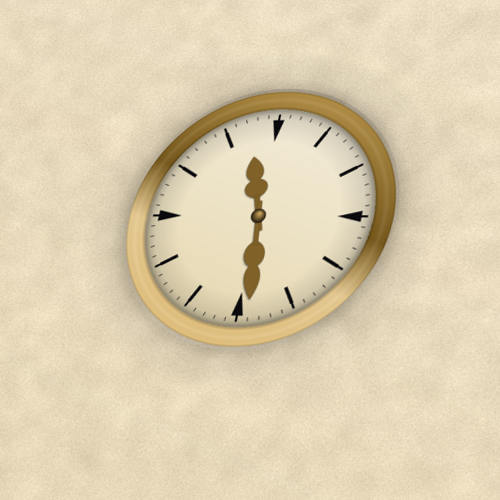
11:29
